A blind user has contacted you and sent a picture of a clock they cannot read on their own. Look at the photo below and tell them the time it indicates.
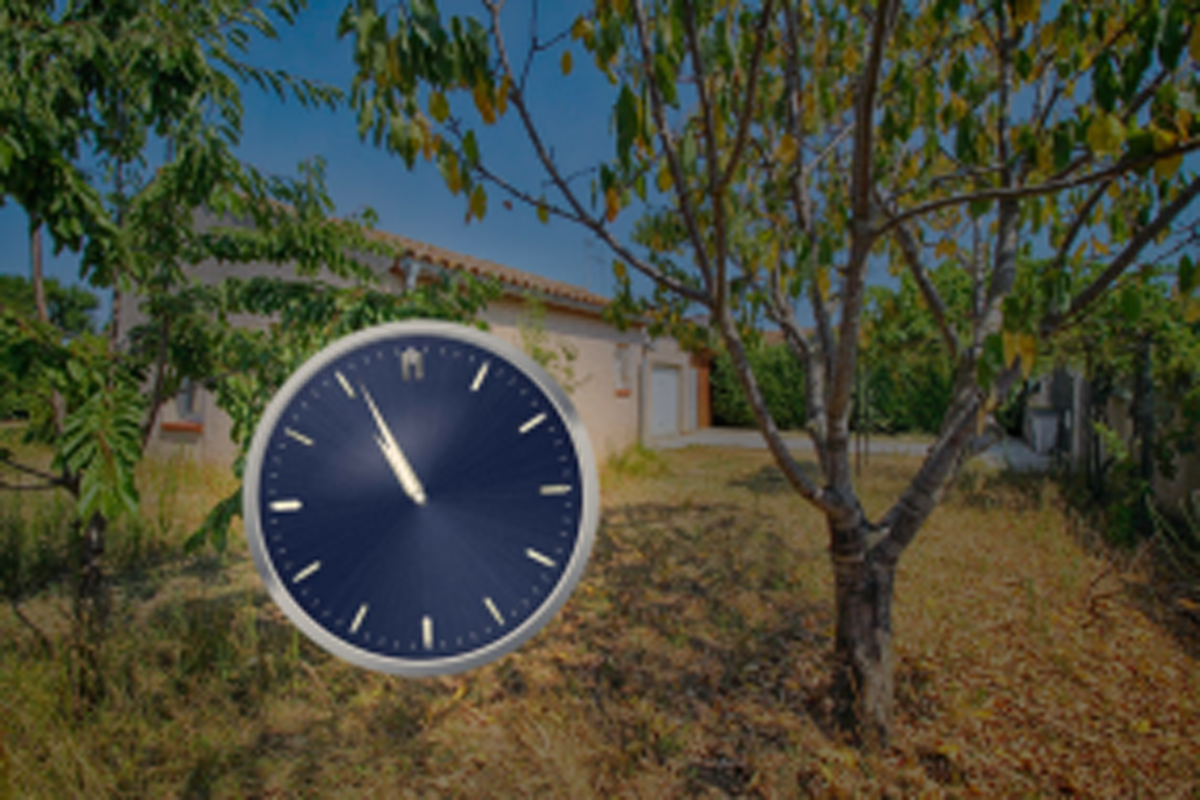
10:56
